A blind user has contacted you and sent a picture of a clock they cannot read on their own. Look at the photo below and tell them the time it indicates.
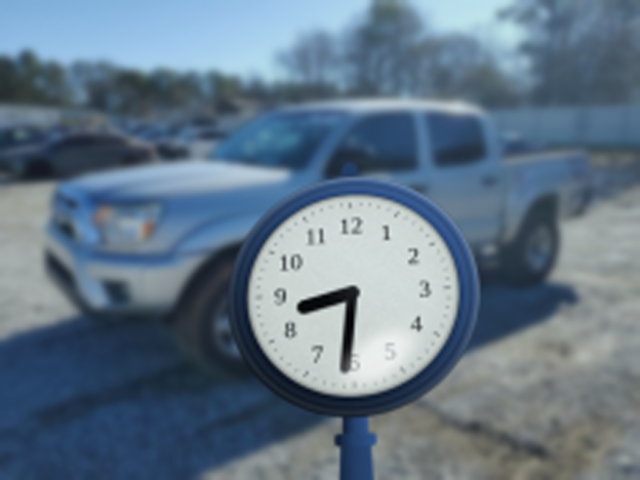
8:31
